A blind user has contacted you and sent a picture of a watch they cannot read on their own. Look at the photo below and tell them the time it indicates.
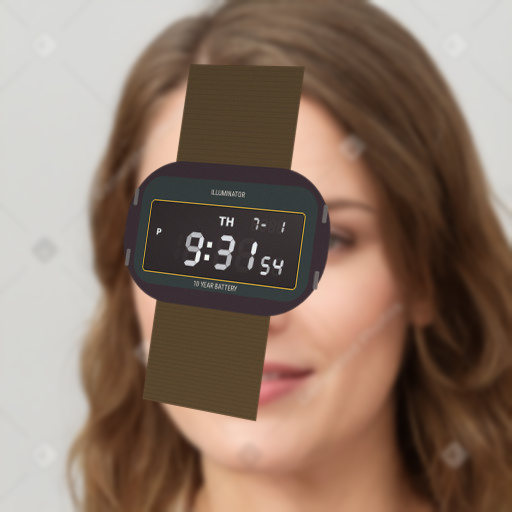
9:31:54
